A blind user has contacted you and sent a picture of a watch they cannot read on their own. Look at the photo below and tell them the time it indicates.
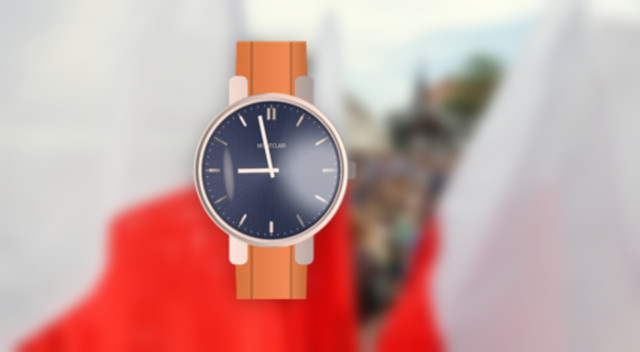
8:58
